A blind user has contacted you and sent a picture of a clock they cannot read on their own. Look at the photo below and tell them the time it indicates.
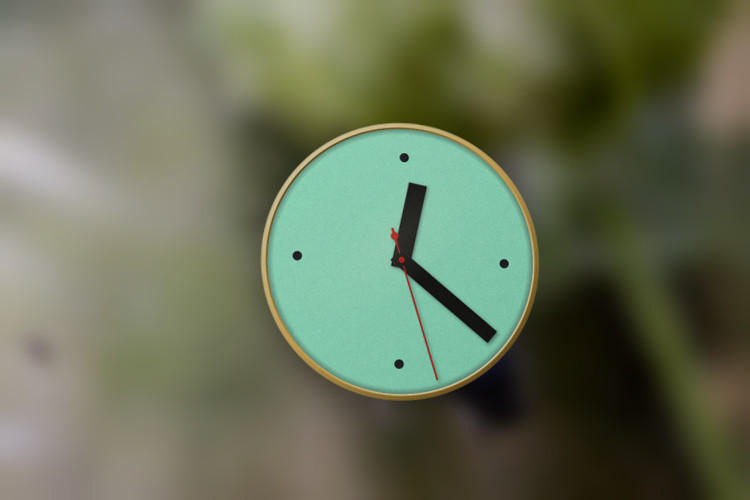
12:21:27
